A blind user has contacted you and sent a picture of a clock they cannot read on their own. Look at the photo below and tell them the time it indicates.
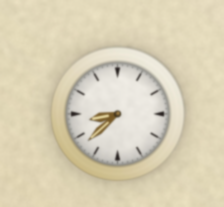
8:38
